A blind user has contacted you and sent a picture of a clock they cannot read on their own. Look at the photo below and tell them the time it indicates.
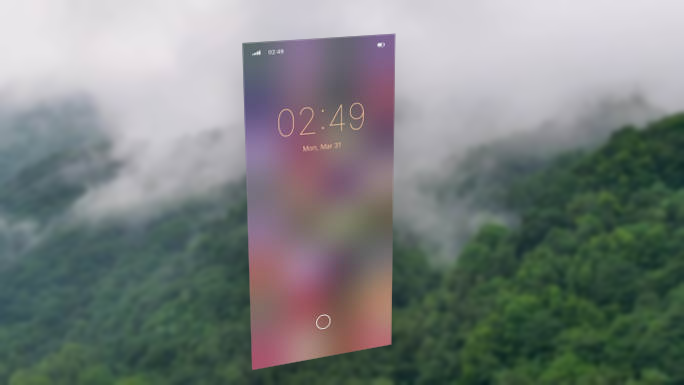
2:49
